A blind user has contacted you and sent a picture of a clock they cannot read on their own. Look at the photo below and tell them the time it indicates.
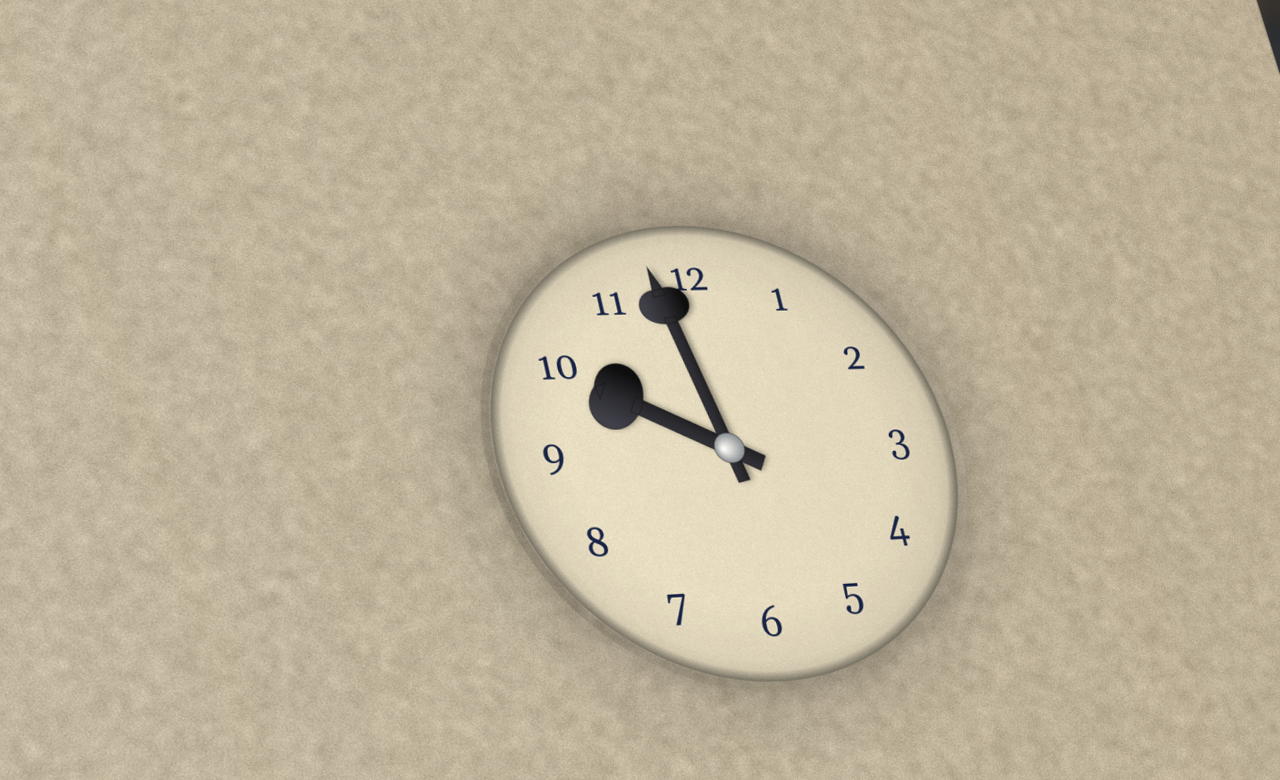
9:58
